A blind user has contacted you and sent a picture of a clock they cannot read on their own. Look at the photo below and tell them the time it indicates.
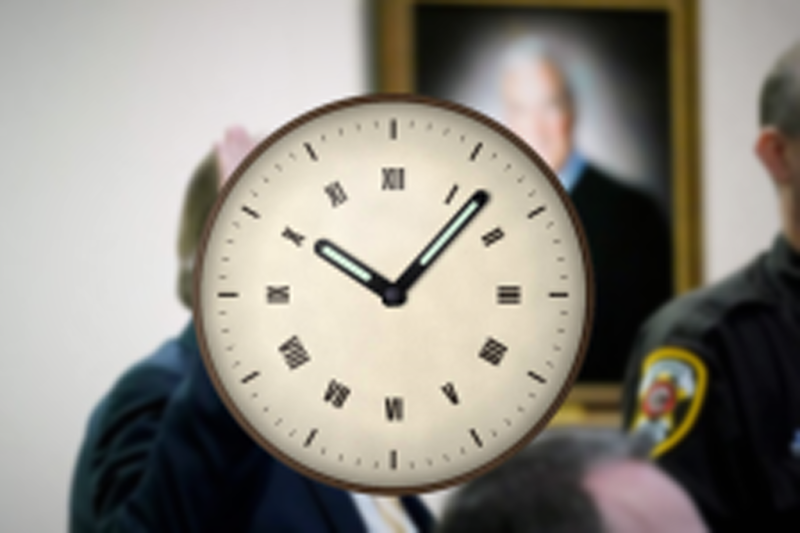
10:07
